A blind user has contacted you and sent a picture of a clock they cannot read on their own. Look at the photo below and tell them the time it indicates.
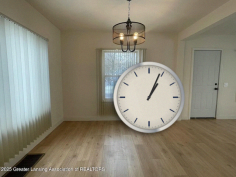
1:04
